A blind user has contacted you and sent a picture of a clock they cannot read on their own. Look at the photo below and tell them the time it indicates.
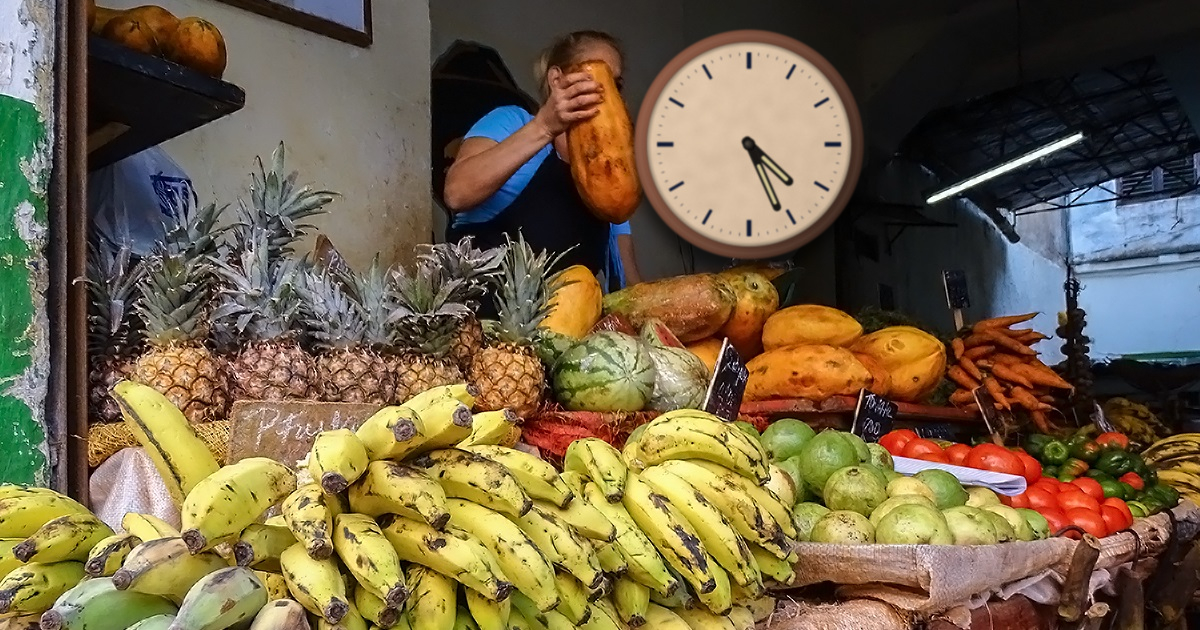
4:26
